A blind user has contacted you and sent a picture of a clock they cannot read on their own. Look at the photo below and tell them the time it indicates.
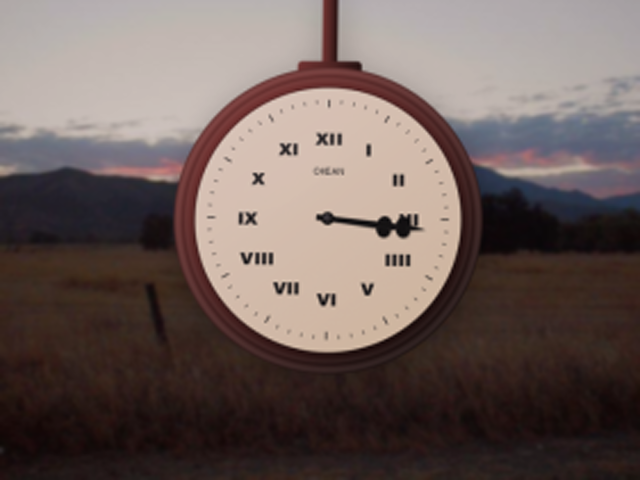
3:16
